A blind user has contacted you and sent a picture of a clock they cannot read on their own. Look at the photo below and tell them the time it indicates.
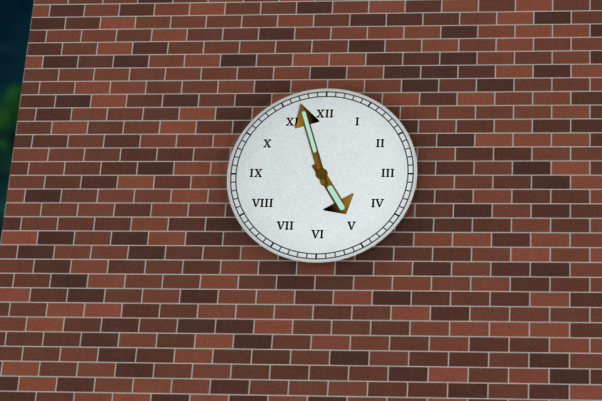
4:57
